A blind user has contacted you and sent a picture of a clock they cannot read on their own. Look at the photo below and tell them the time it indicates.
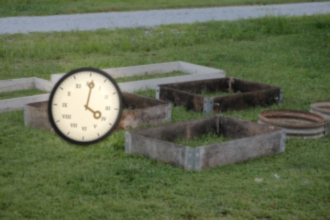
4:01
